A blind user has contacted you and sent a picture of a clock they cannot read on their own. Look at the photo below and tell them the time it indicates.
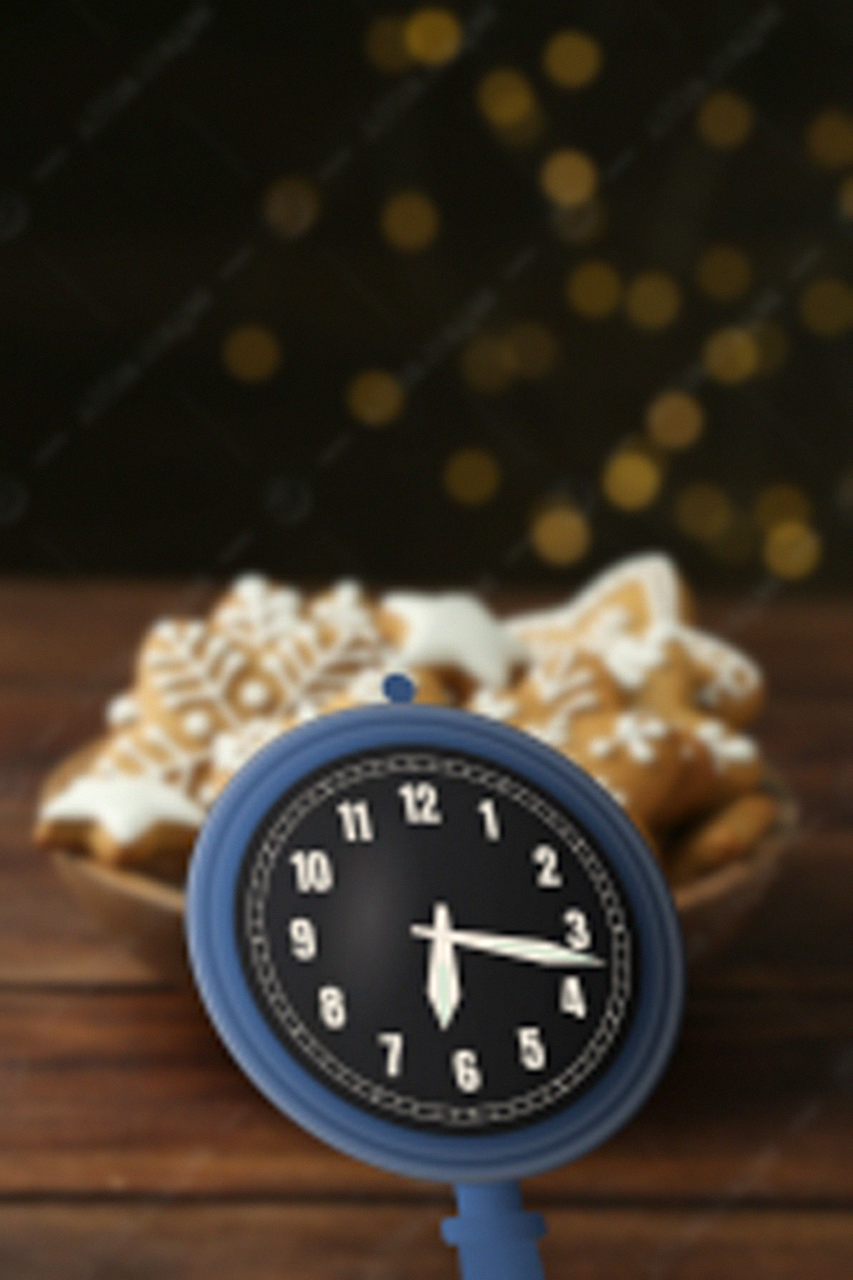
6:17
